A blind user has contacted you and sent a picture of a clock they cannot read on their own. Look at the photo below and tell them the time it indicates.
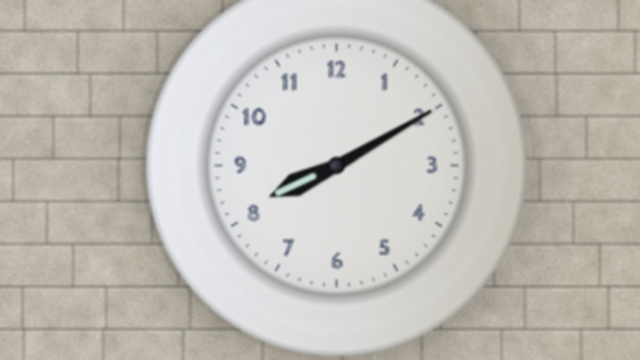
8:10
